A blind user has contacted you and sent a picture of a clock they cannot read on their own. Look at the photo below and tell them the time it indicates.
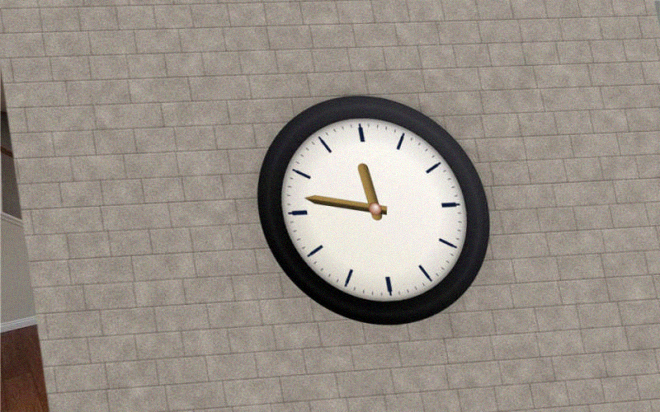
11:47
